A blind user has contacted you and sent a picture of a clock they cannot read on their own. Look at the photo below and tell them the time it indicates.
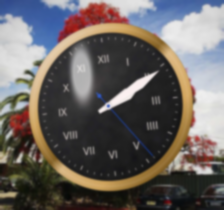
2:10:24
